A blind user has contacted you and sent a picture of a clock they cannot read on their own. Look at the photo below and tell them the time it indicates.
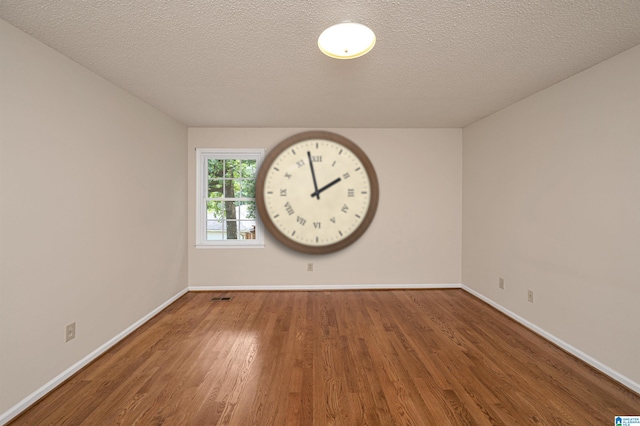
1:58
